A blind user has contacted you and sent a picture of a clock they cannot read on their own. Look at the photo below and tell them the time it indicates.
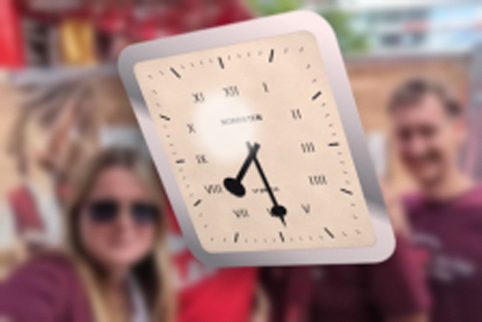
7:29
